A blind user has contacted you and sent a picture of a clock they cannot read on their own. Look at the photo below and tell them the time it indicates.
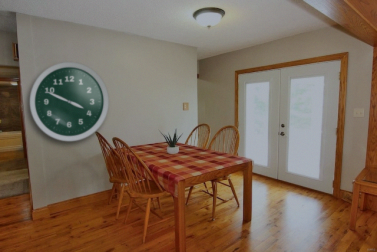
3:49
